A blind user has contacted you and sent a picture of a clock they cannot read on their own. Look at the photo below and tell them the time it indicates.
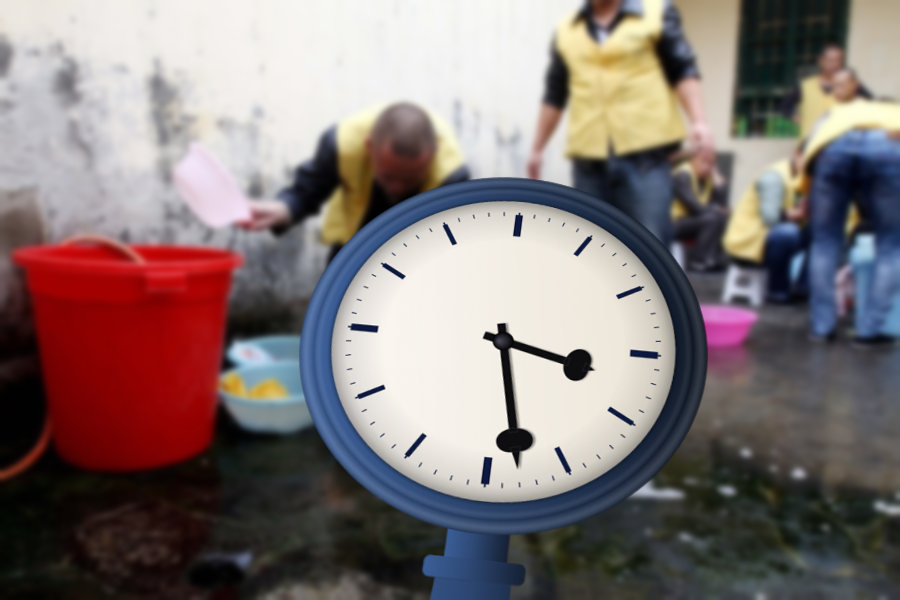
3:28
